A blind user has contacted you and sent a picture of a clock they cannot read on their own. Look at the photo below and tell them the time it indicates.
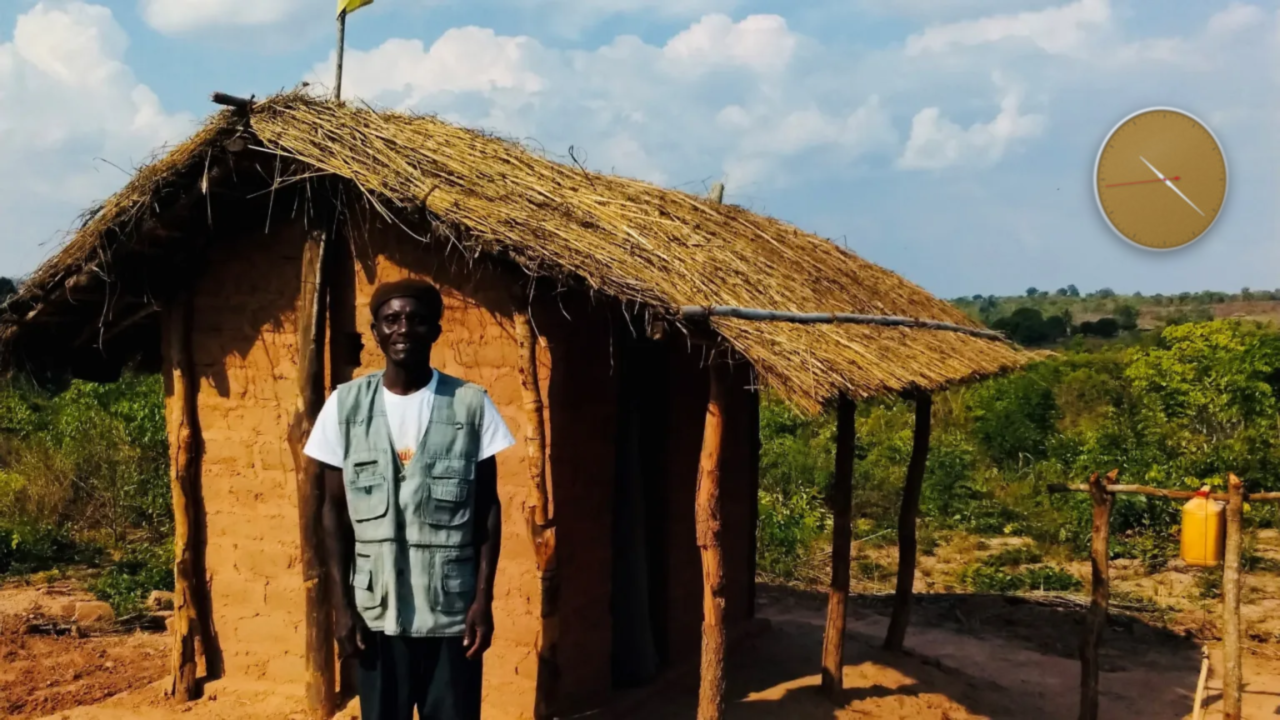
10:21:44
